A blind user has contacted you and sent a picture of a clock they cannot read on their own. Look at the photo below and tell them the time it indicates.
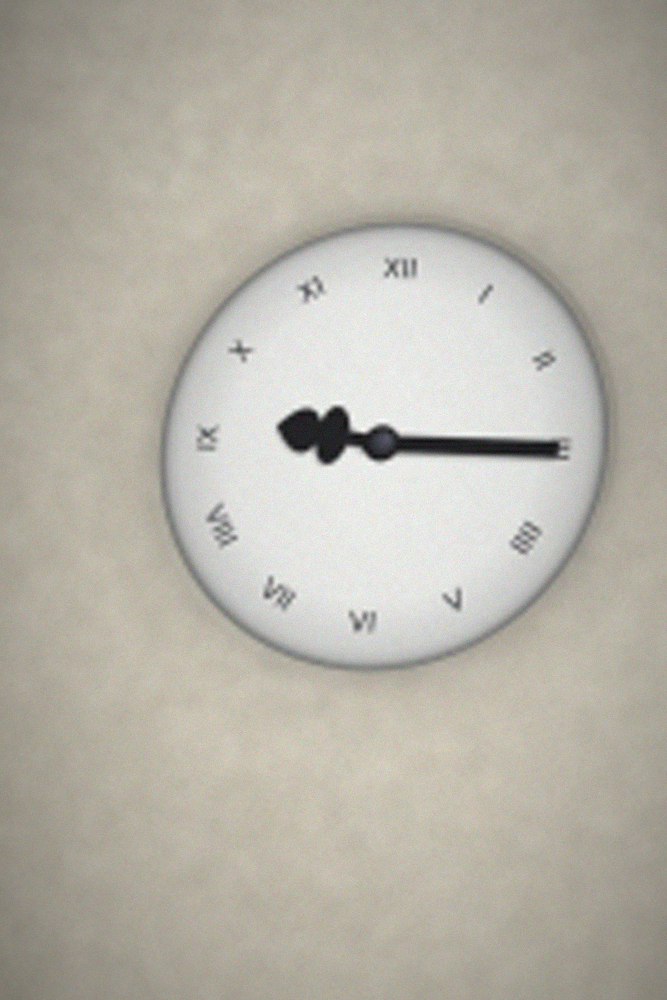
9:15
